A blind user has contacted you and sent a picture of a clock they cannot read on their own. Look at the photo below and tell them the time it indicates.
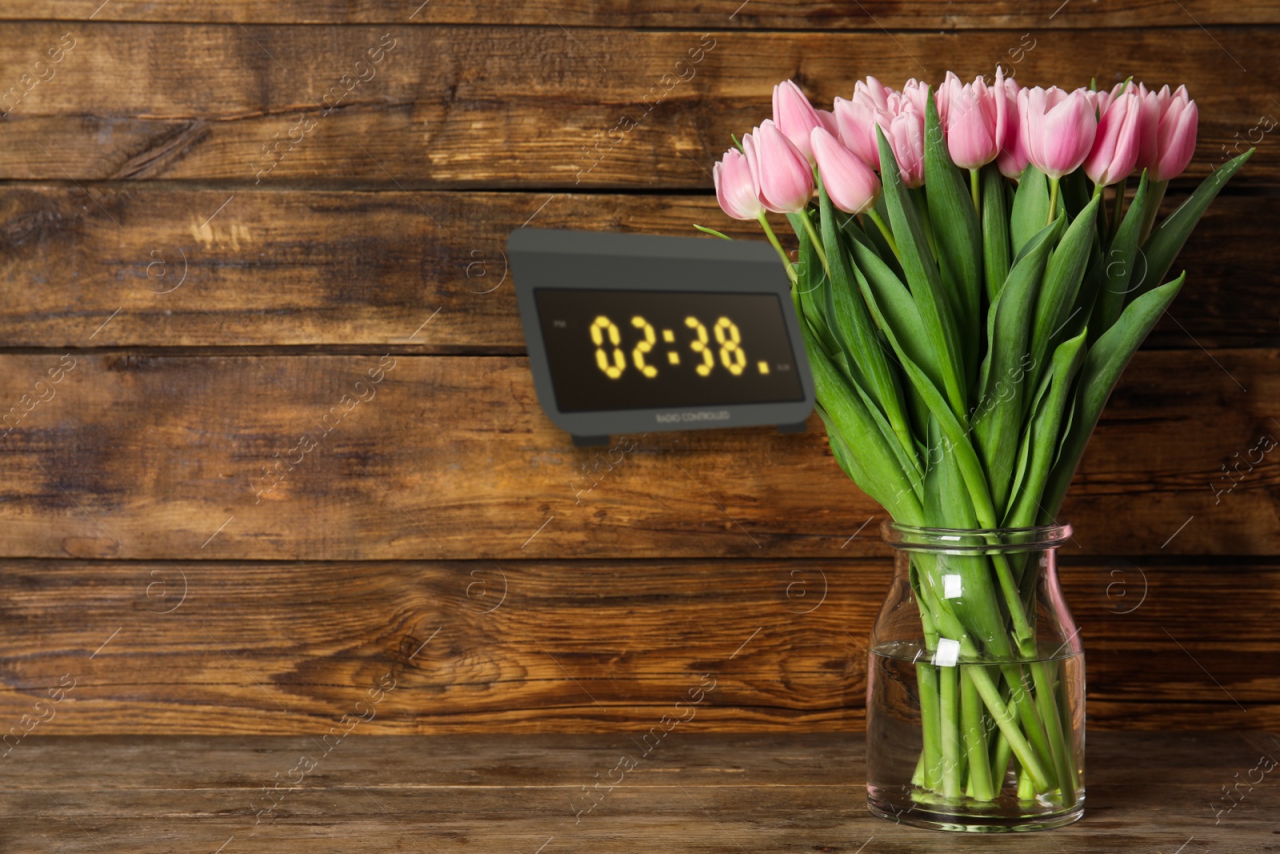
2:38
